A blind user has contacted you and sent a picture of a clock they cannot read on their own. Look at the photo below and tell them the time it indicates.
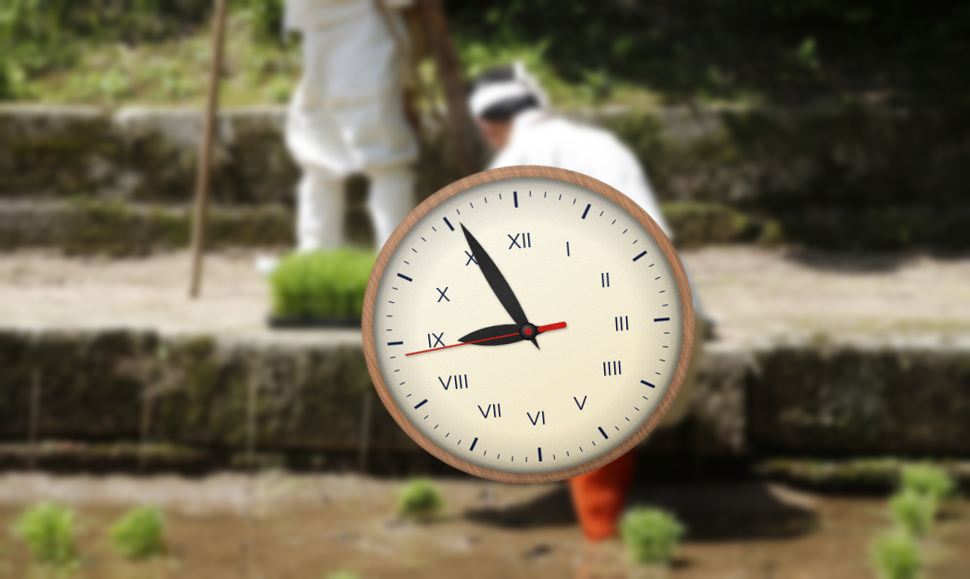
8:55:44
